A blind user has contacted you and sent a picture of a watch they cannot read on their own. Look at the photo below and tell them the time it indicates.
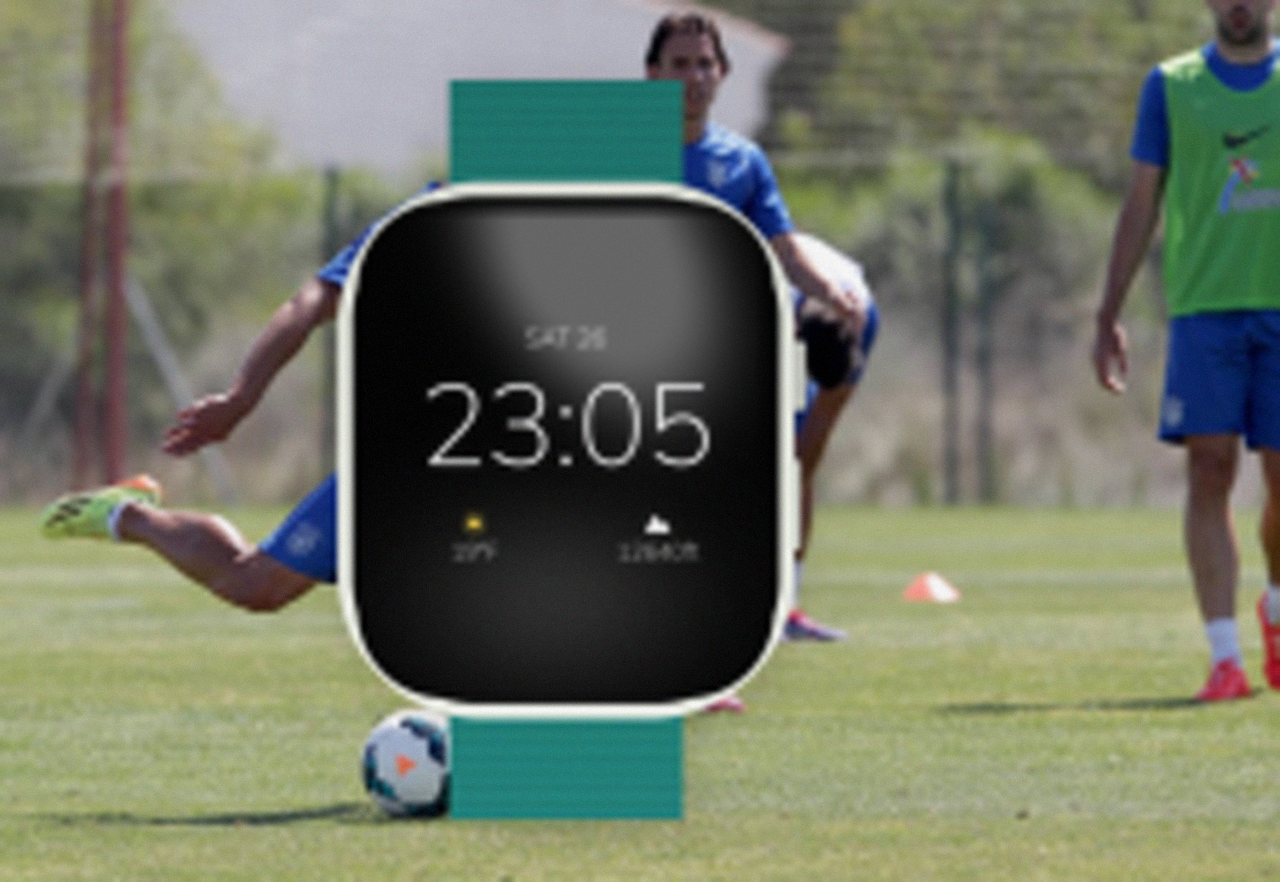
23:05
